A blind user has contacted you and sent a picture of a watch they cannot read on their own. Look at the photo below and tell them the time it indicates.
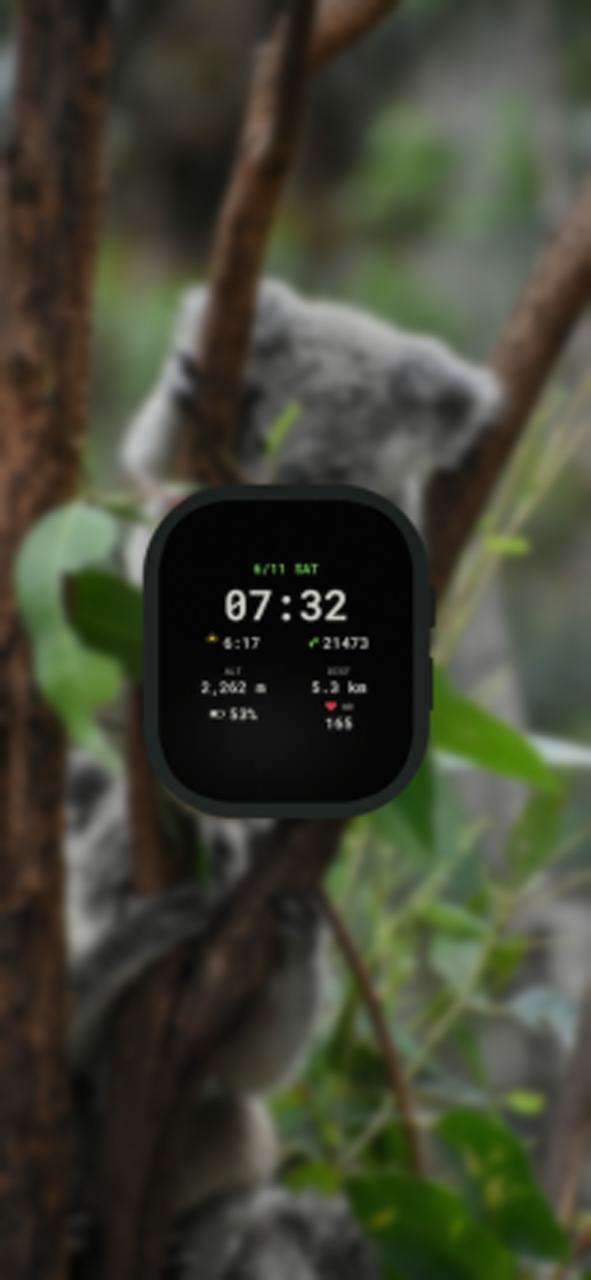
7:32
